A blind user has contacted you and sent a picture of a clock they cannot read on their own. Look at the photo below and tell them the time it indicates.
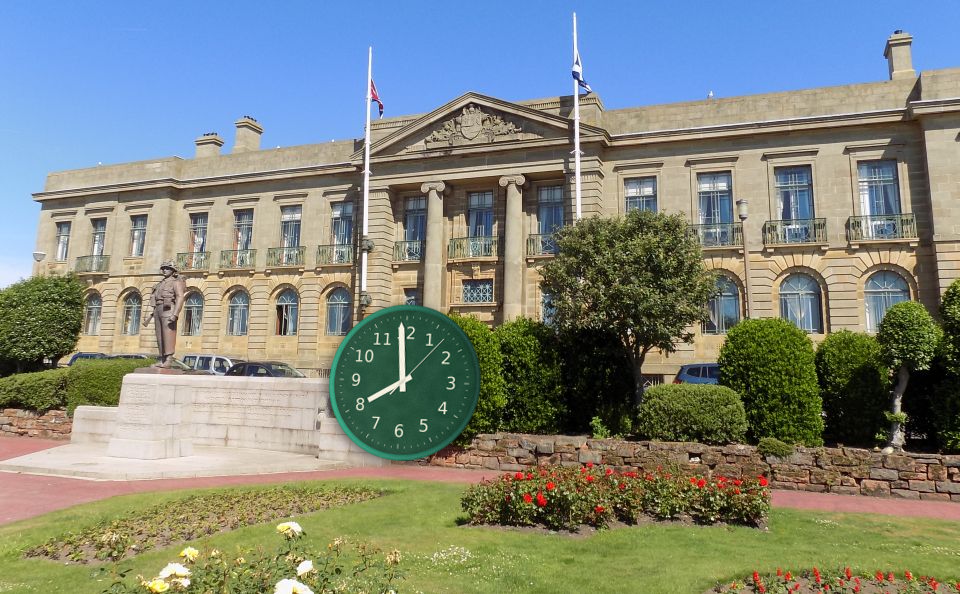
7:59:07
